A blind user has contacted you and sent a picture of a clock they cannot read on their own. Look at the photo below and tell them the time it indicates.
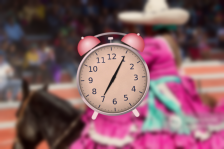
7:05
